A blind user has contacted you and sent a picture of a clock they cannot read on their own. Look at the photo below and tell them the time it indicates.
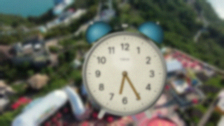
6:25
